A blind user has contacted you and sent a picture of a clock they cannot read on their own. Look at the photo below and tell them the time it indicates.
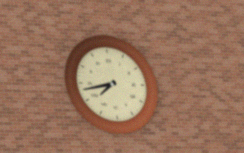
7:43
